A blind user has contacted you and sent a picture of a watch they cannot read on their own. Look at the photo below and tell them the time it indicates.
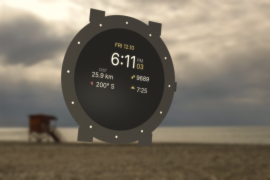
6:11
